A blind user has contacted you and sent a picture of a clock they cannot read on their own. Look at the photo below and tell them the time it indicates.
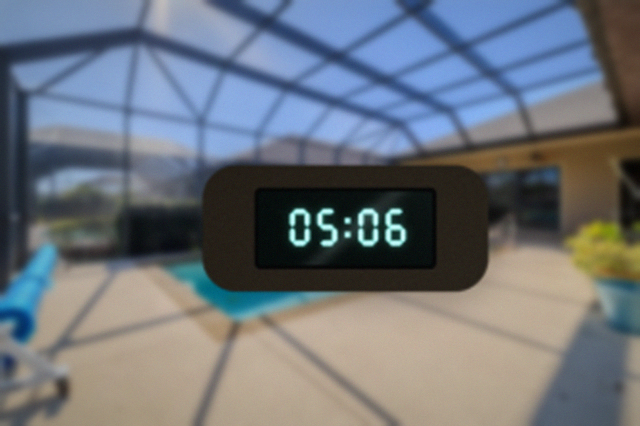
5:06
